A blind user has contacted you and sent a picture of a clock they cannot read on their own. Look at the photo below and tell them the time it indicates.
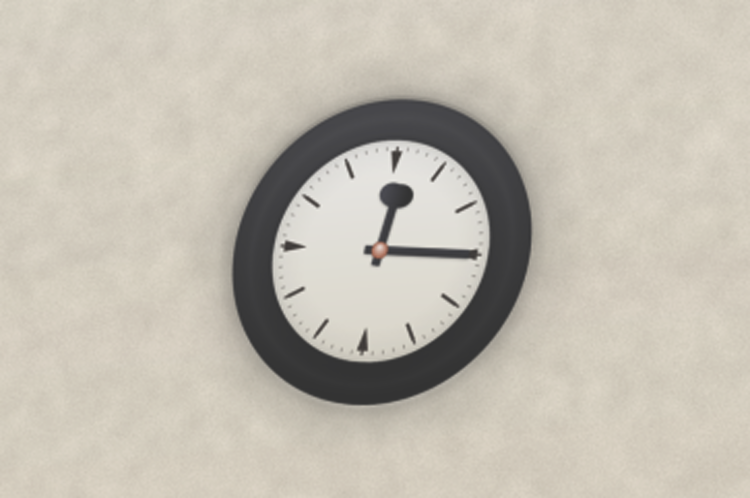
12:15
